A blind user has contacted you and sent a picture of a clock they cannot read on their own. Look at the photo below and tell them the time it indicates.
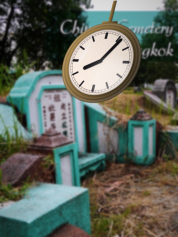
8:06
